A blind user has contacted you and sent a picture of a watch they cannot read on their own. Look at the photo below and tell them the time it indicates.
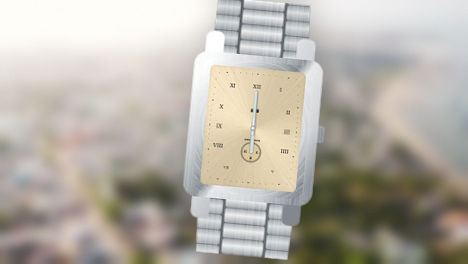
6:00
